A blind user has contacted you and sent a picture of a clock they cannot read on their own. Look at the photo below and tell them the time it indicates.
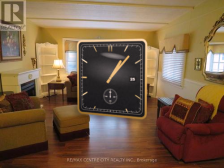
1:07
